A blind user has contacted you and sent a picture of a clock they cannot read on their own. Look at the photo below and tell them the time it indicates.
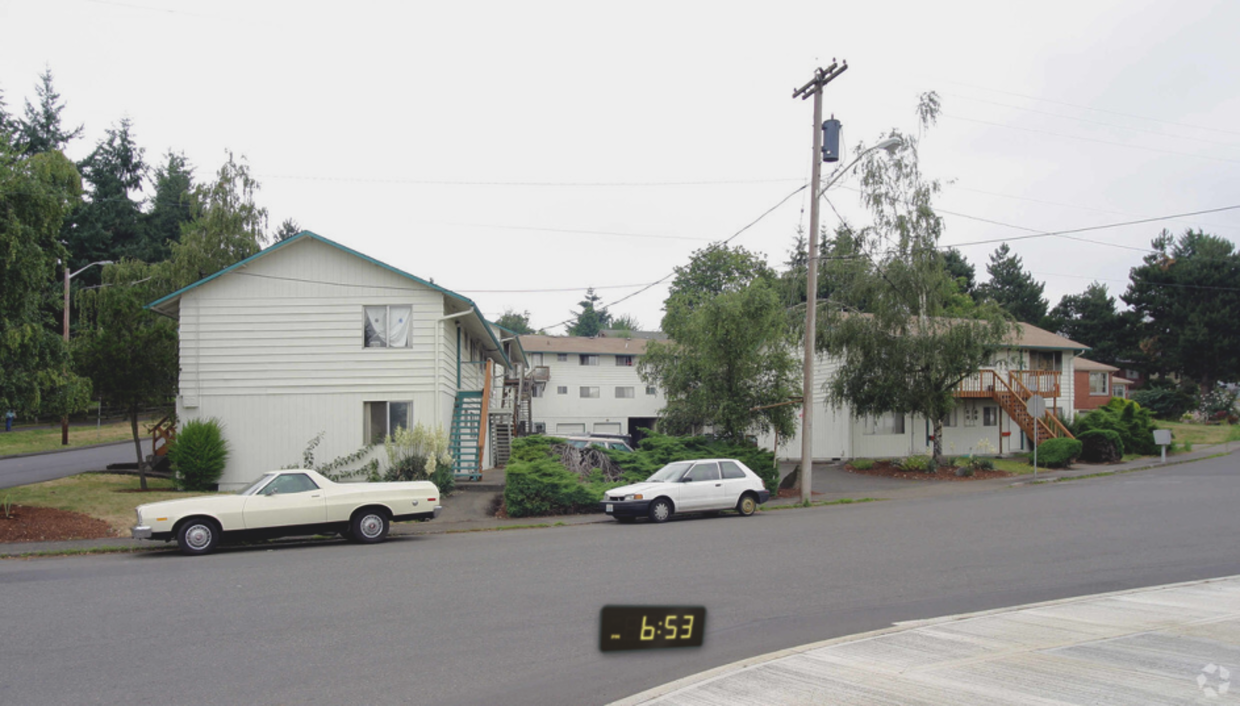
6:53
